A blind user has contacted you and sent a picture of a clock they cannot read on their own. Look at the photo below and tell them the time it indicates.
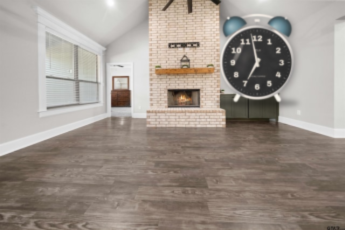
6:58
